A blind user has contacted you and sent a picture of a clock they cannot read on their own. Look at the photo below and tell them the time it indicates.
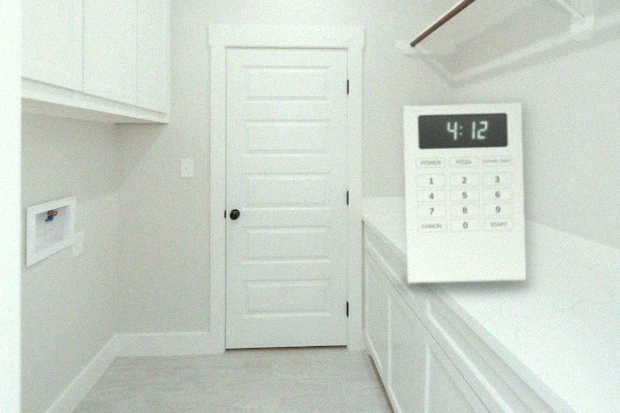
4:12
